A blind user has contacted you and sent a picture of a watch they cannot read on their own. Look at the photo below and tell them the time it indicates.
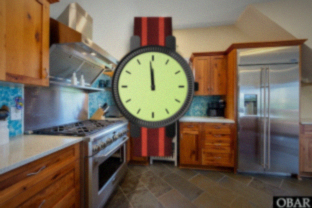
11:59
